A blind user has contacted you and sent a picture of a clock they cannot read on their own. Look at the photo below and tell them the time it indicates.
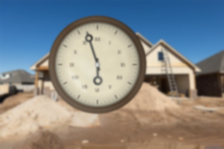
5:57
